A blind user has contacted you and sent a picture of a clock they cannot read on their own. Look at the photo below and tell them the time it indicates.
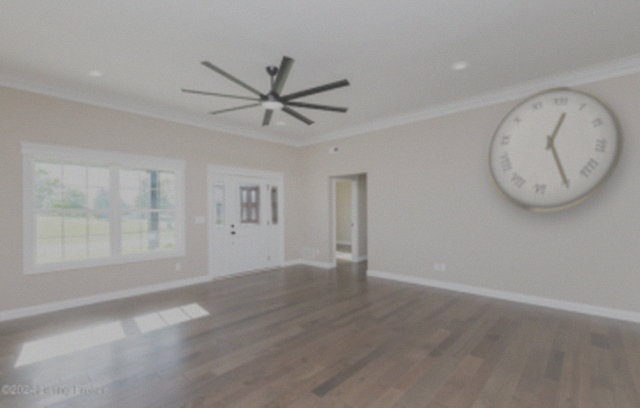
12:25
